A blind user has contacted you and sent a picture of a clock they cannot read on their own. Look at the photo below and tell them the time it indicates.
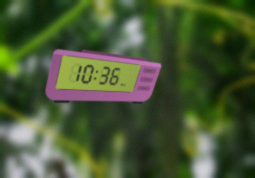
10:36
